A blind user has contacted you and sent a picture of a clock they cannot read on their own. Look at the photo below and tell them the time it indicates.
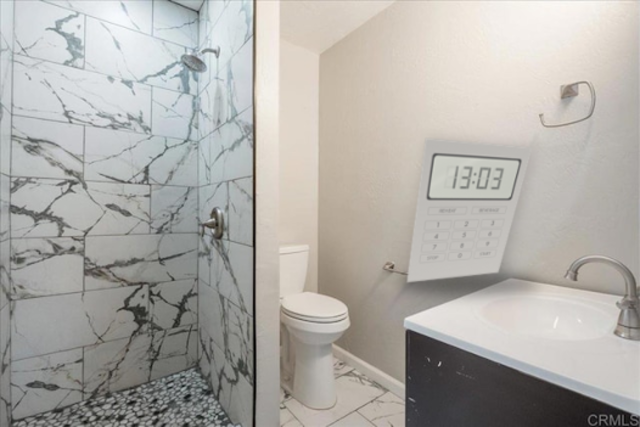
13:03
